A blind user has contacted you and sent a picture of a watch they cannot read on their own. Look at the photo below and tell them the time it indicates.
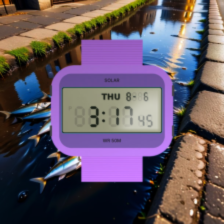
3:17:45
